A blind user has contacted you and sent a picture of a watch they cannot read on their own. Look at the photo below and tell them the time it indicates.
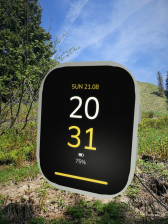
20:31
